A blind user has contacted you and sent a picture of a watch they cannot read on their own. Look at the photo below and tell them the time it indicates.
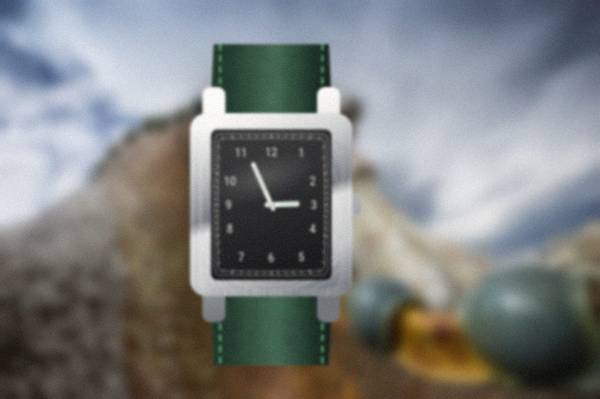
2:56
